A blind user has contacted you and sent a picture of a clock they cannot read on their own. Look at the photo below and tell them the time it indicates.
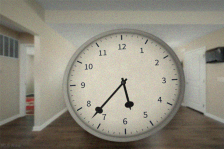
5:37
